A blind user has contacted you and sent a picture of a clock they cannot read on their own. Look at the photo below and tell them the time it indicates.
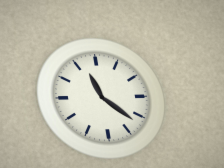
11:22
